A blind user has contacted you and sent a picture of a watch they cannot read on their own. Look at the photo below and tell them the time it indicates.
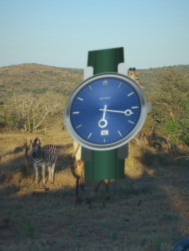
6:17
